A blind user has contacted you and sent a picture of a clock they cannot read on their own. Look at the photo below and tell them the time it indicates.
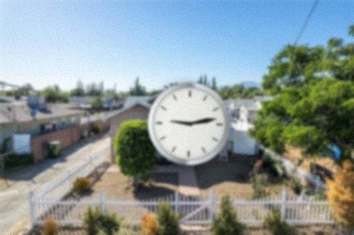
9:13
